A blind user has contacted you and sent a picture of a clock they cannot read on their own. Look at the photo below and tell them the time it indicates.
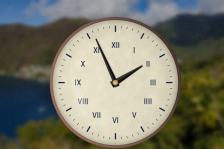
1:56
